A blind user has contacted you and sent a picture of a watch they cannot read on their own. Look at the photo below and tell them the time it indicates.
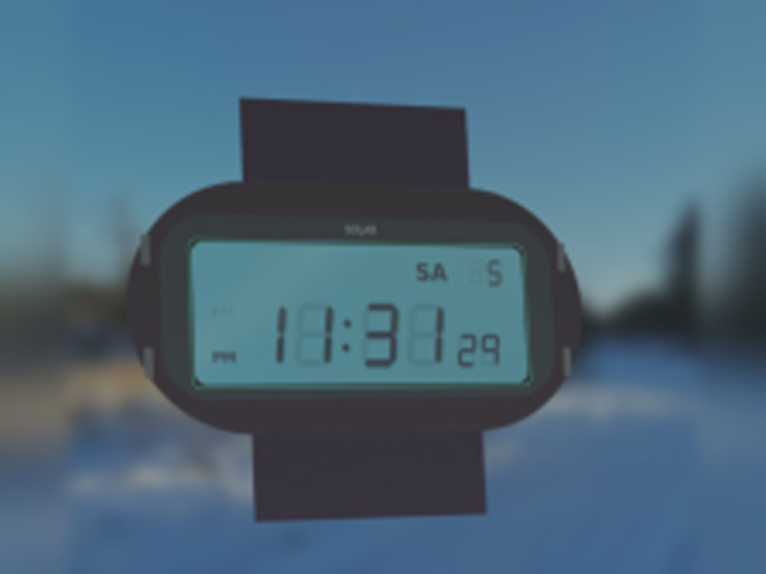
11:31:29
